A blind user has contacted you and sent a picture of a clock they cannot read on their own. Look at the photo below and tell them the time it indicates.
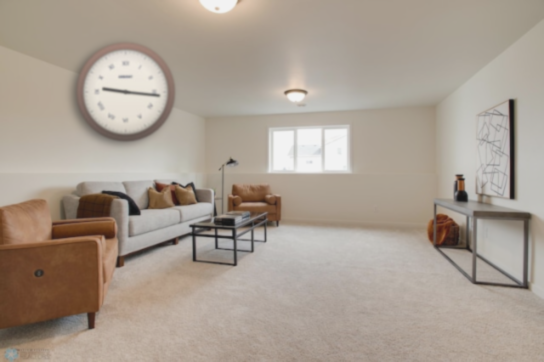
9:16
